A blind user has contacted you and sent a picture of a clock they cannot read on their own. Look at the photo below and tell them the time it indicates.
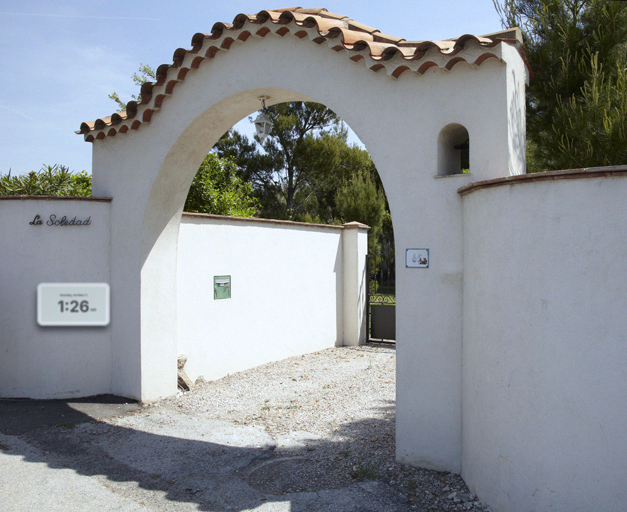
1:26
